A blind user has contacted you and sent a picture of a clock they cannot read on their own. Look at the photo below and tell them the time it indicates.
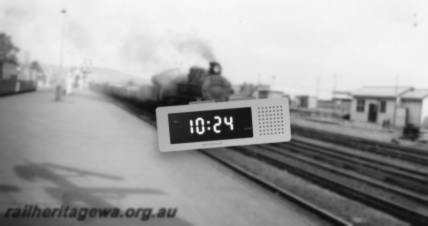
10:24
